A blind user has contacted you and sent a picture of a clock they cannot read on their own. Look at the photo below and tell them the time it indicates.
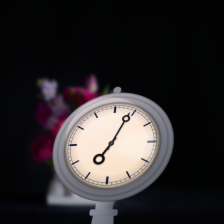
7:04
